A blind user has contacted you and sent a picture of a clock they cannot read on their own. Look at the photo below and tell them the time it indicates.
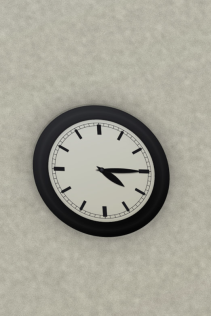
4:15
